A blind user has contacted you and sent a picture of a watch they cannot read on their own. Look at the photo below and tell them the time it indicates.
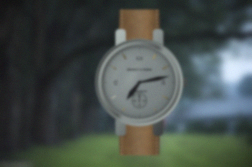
7:13
